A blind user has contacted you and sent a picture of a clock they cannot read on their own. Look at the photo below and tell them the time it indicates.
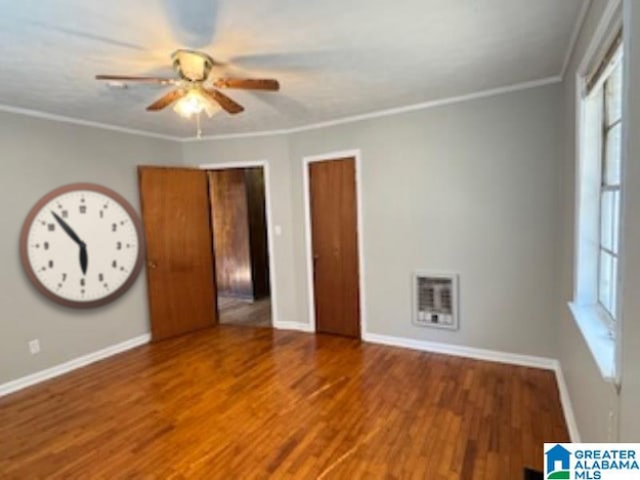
5:53
